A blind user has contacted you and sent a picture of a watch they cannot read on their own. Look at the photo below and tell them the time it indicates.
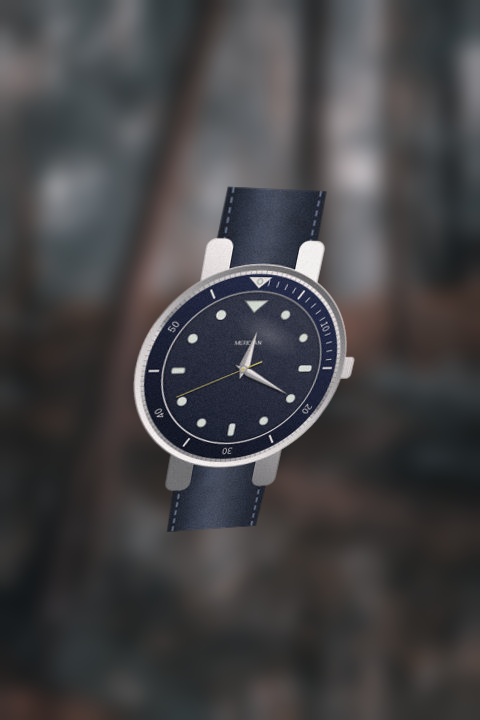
12:19:41
